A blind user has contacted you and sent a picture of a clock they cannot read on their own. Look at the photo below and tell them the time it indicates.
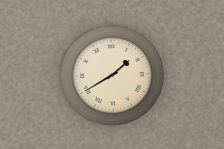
1:40
